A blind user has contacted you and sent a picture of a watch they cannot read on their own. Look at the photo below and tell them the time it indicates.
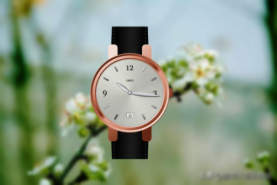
10:16
